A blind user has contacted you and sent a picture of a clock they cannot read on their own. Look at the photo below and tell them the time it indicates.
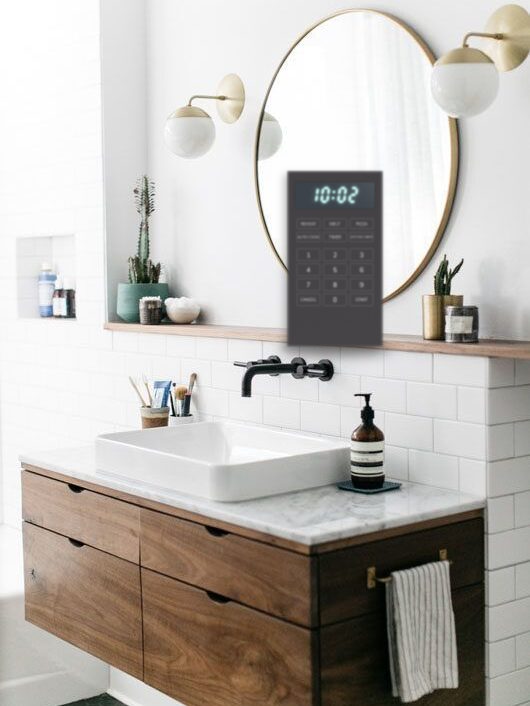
10:02
